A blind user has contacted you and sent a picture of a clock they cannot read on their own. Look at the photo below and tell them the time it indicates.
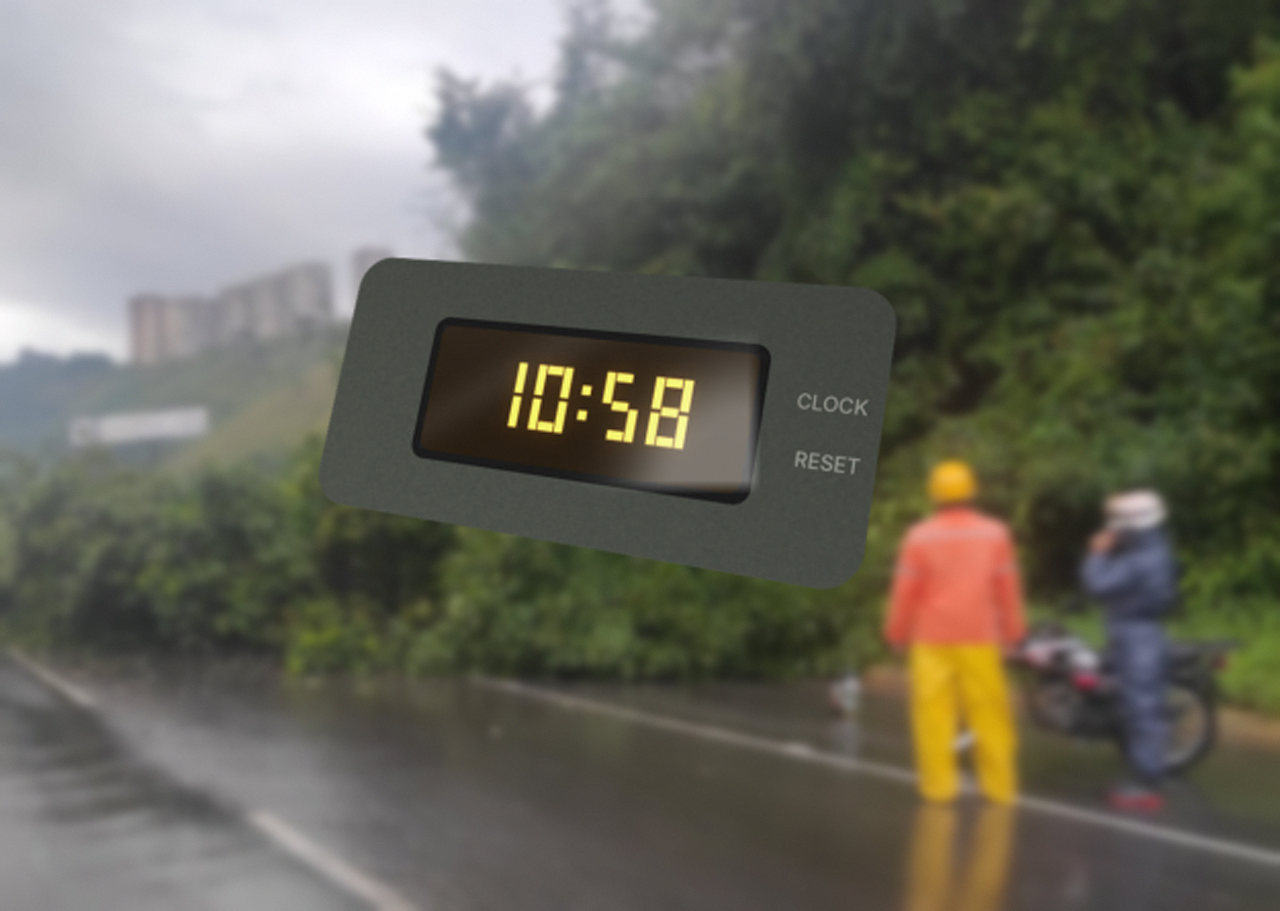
10:58
